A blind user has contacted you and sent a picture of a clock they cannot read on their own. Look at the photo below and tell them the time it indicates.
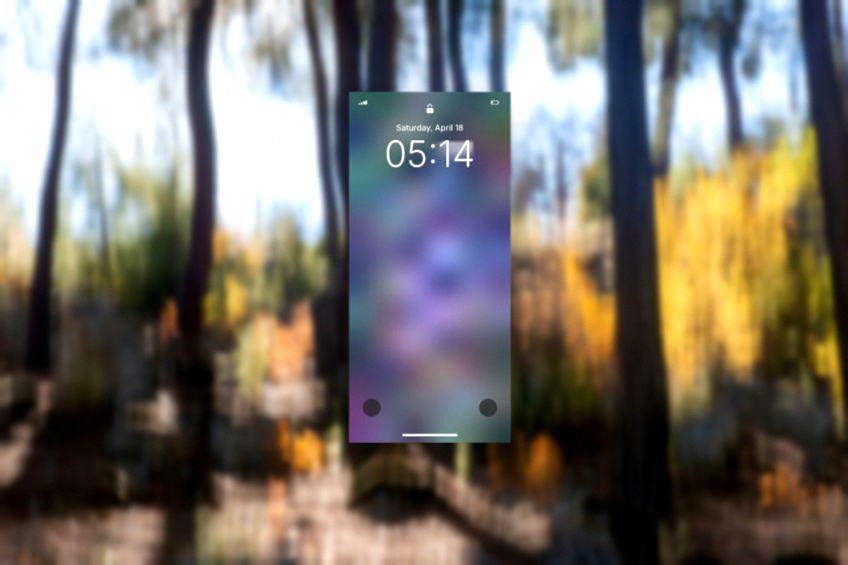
5:14
